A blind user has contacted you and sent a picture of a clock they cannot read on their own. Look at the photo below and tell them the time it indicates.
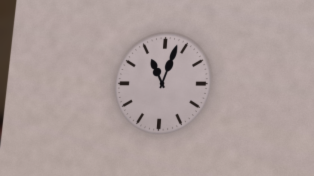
11:03
